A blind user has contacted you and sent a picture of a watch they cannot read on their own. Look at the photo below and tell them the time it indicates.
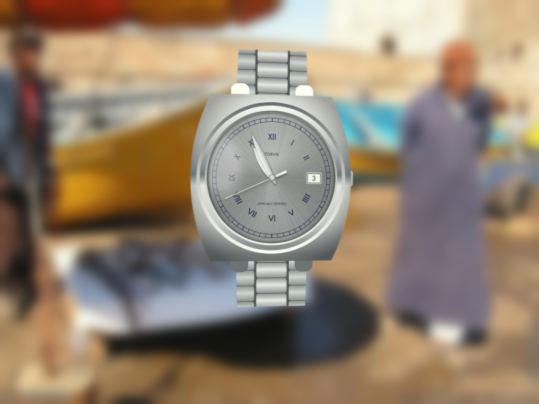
10:55:41
